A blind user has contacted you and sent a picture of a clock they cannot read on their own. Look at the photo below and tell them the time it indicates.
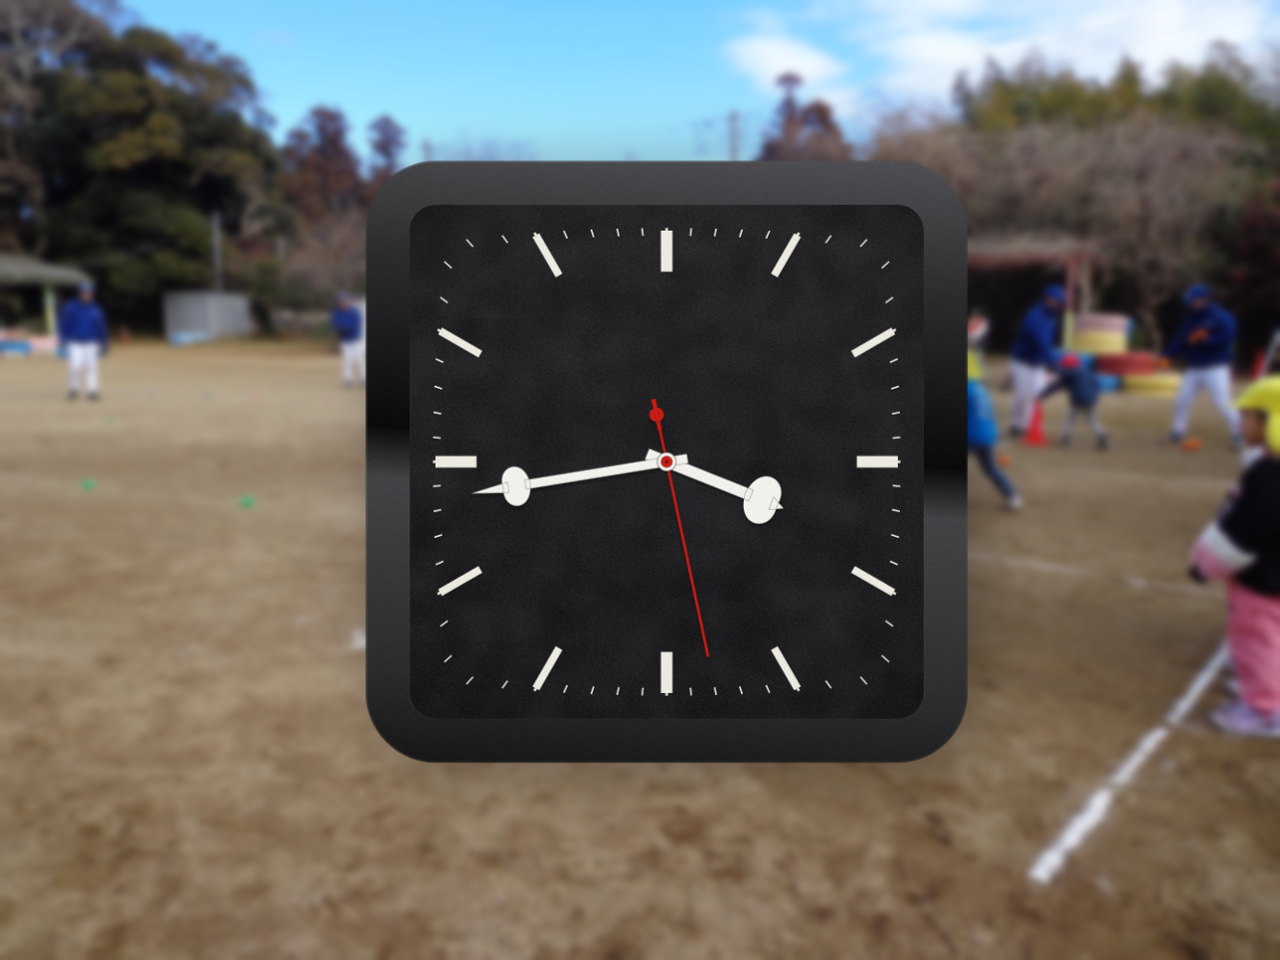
3:43:28
